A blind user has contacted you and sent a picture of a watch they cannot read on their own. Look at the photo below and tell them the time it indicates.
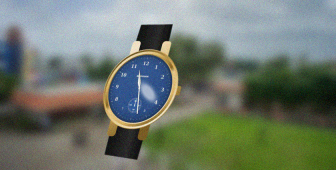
11:28
